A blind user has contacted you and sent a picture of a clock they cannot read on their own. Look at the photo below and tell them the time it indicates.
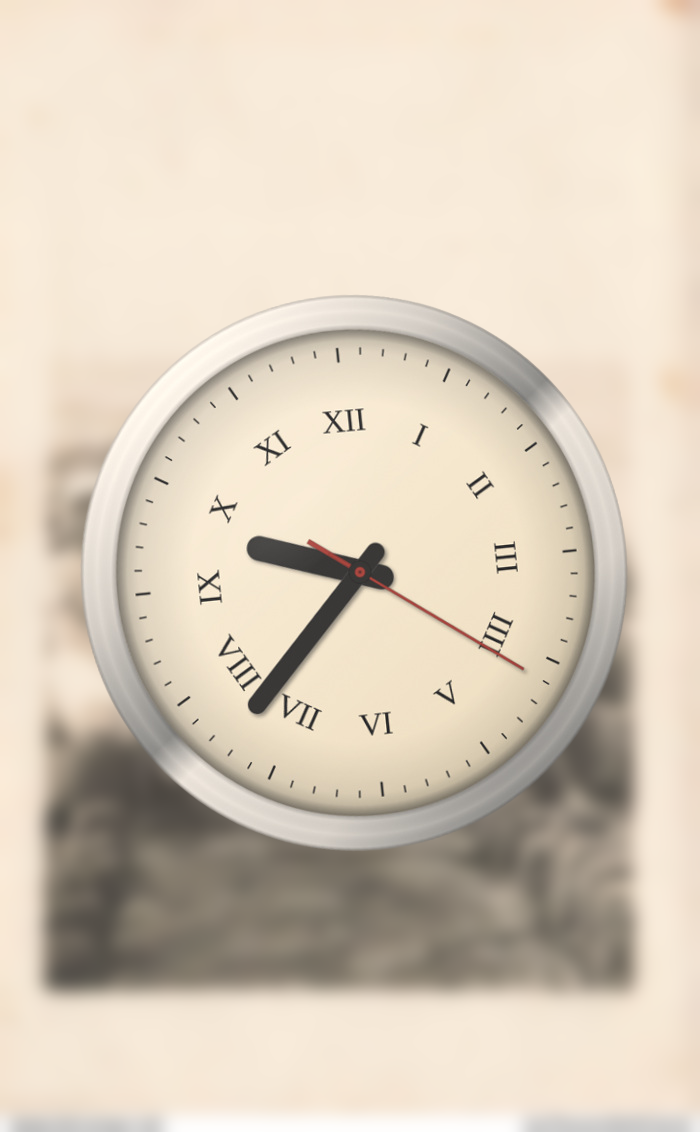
9:37:21
